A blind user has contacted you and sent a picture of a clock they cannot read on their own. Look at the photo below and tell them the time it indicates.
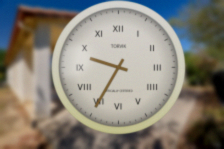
9:35
